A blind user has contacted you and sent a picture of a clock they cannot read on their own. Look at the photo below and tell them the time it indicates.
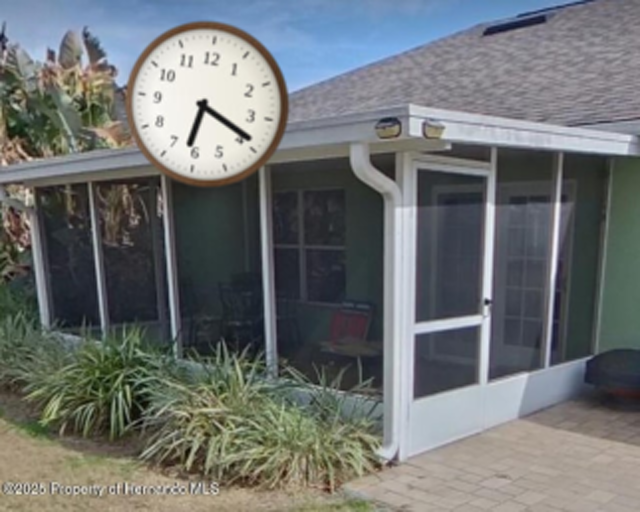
6:19
